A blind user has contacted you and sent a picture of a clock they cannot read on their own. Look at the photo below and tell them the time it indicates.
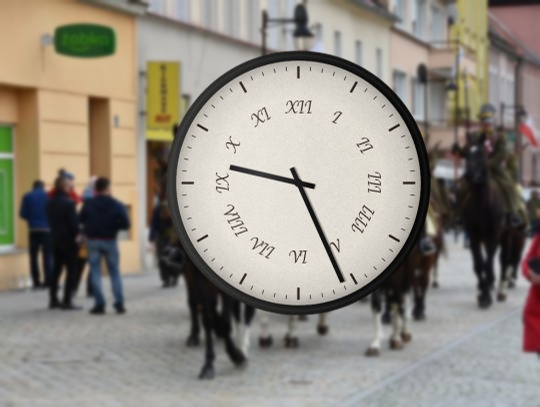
9:26
